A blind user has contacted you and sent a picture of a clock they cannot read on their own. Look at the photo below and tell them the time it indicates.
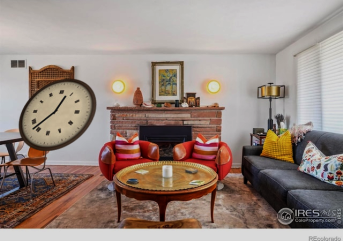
12:37
